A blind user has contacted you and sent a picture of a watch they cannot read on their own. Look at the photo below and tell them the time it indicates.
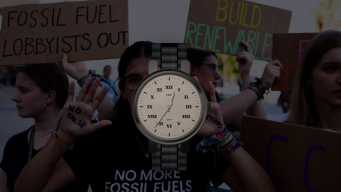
12:36
